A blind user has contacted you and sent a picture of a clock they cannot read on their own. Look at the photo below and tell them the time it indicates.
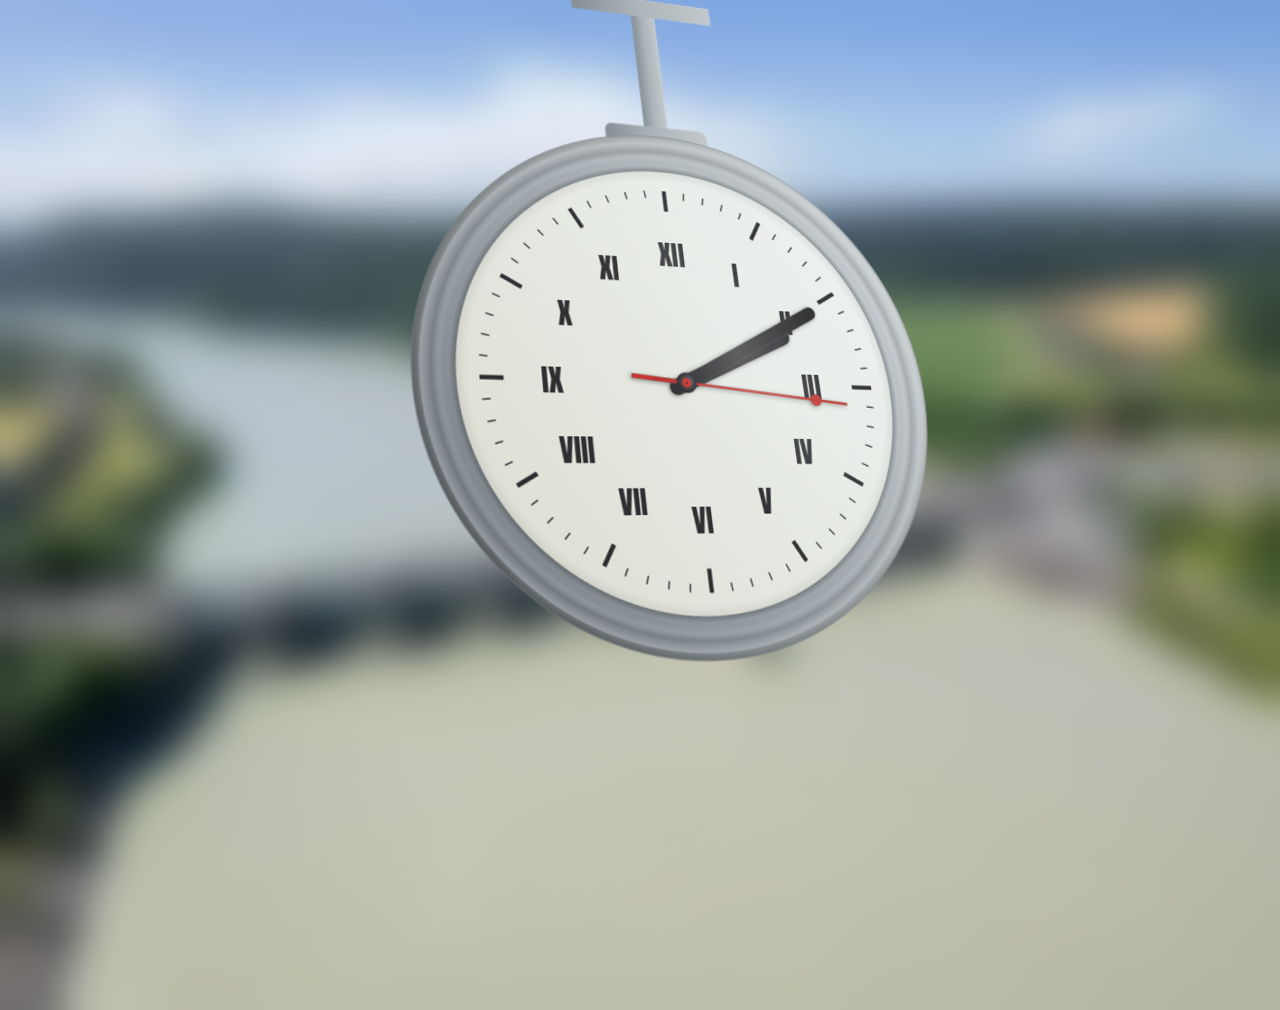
2:10:16
